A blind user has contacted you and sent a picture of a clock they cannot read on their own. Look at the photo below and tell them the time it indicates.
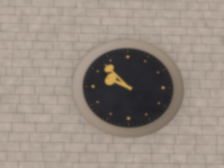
9:53
